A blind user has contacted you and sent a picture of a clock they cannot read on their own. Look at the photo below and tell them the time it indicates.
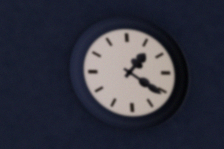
1:21
